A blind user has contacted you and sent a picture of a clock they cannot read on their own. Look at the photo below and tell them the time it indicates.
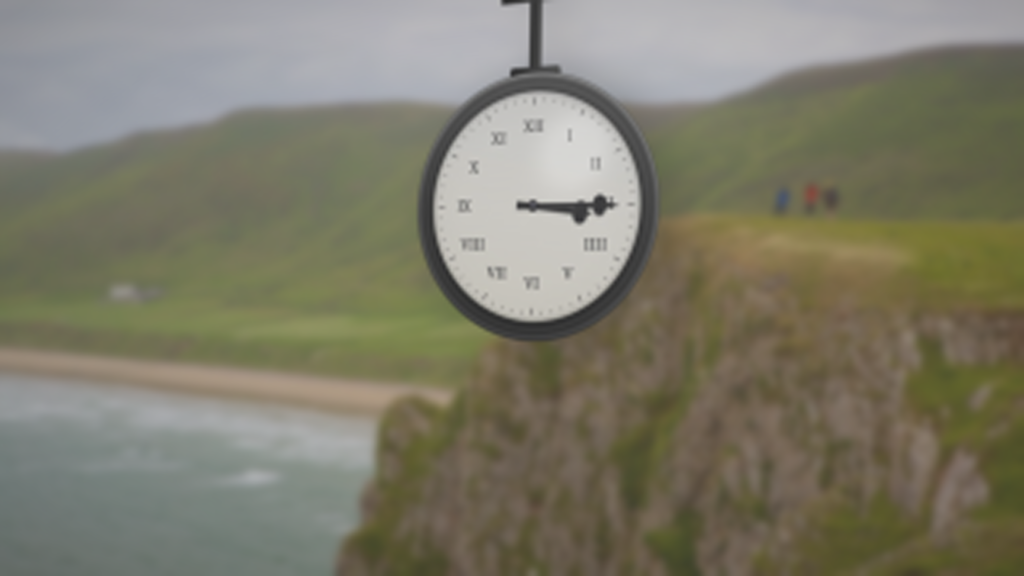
3:15
